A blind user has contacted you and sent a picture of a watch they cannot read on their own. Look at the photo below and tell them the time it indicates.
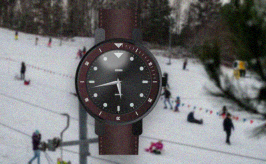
5:43
